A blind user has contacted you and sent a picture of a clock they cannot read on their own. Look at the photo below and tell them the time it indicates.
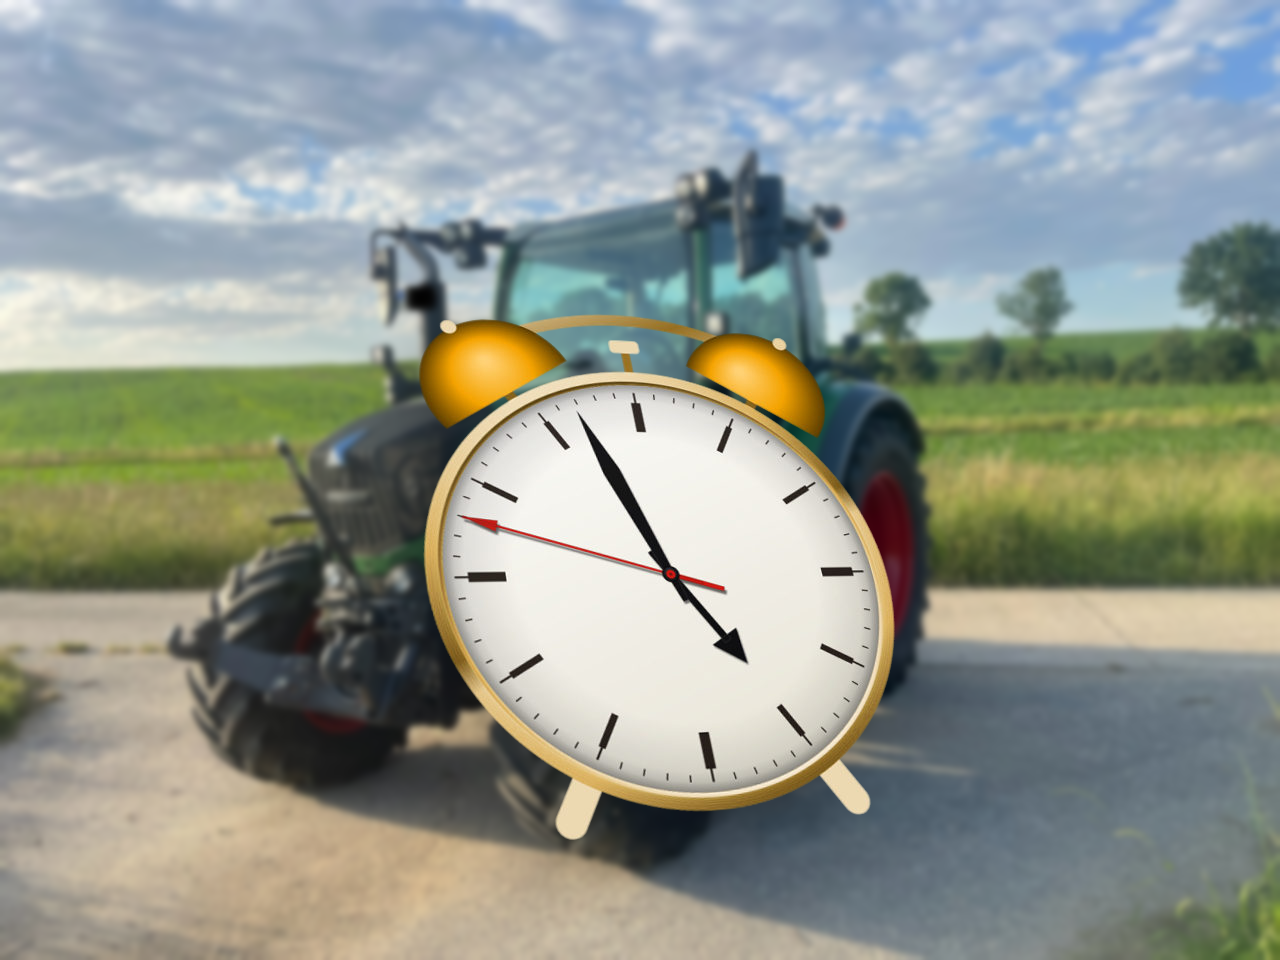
4:56:48
